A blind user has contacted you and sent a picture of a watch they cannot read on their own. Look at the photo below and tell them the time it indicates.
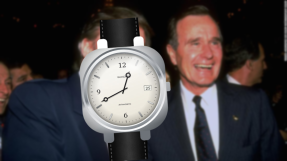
12:41
